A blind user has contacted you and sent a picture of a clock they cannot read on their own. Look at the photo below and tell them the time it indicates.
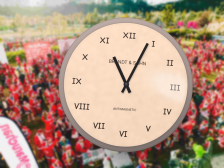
11:04
